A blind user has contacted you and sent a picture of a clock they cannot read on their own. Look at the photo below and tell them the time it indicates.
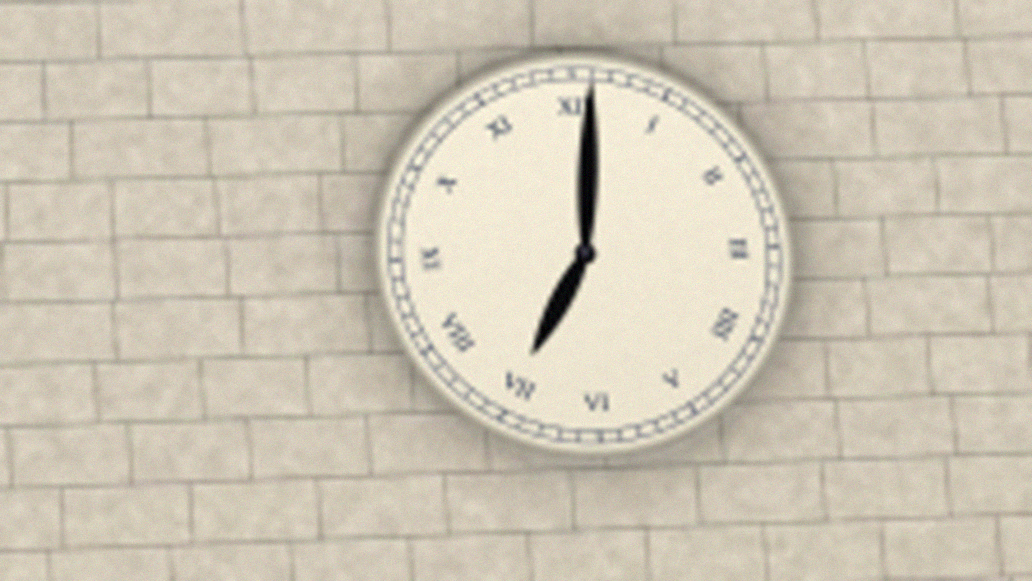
7:01
